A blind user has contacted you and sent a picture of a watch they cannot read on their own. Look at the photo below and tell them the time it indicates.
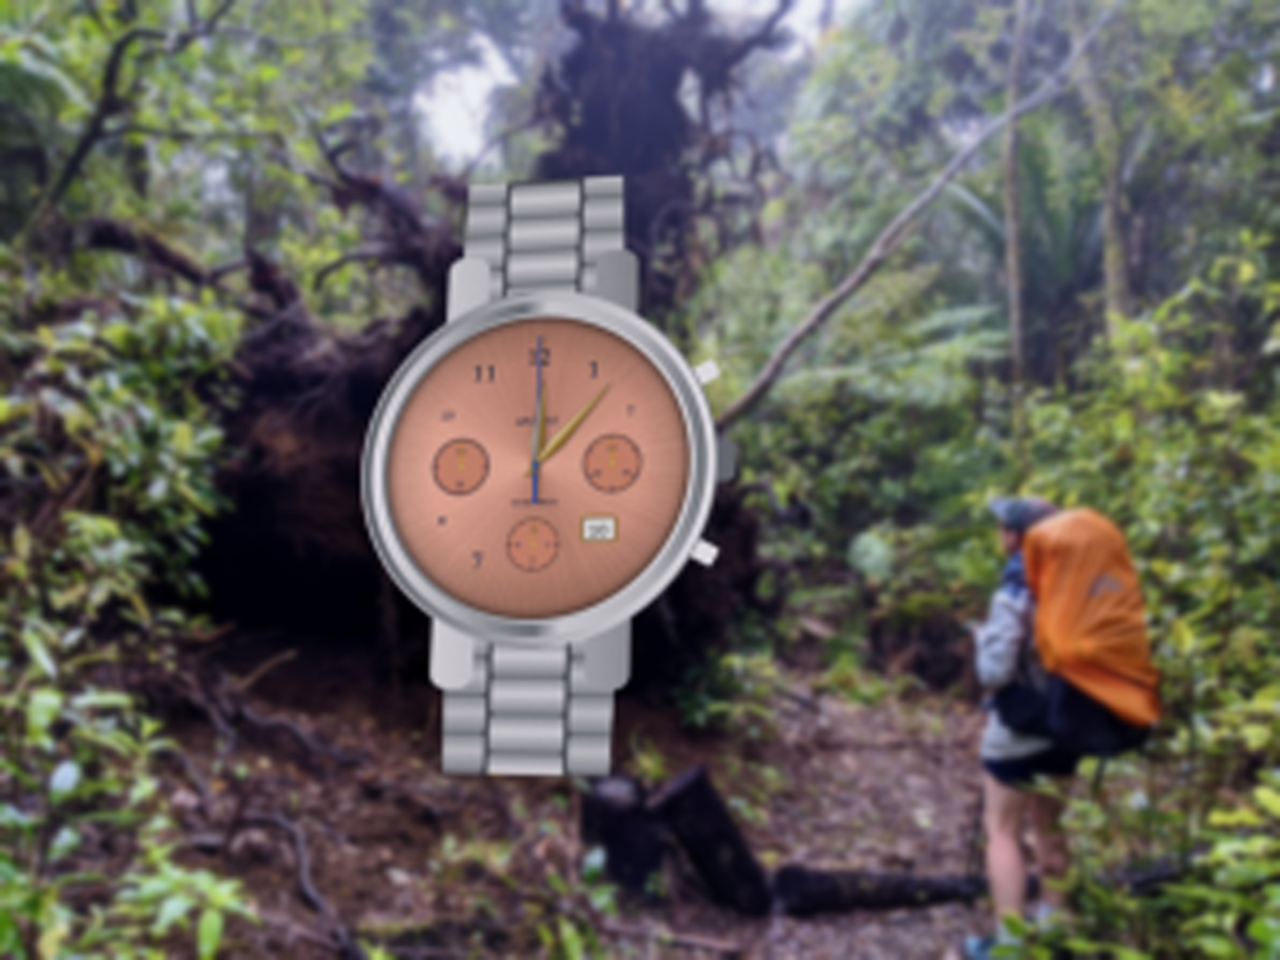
12:07
